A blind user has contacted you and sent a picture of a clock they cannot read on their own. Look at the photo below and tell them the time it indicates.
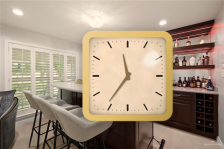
11:36
